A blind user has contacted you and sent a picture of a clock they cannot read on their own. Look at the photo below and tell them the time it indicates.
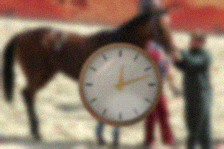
12:12
